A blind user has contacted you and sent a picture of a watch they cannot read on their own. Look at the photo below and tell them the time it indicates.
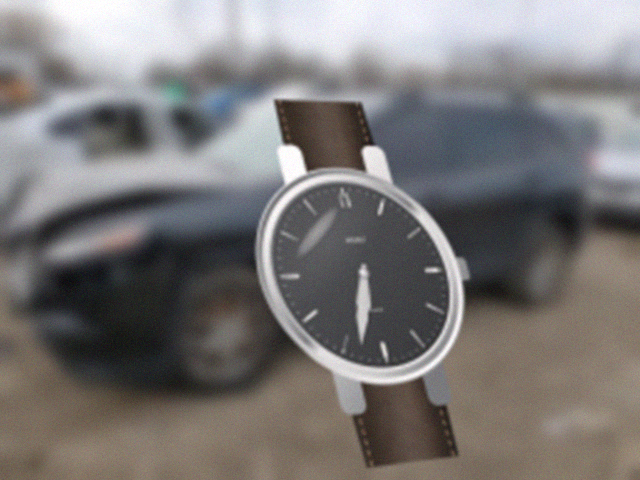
6:33
